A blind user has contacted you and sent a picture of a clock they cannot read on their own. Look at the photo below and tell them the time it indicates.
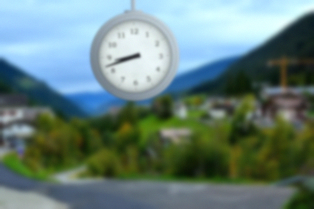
8:42
